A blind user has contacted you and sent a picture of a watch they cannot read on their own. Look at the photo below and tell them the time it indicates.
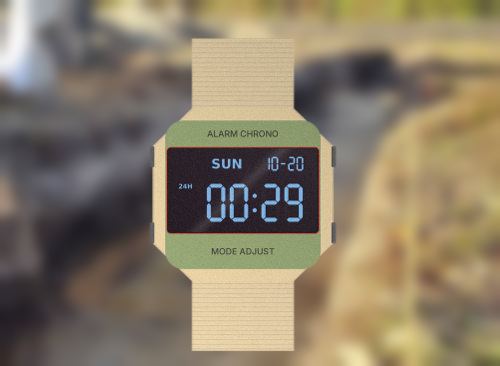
0:29
